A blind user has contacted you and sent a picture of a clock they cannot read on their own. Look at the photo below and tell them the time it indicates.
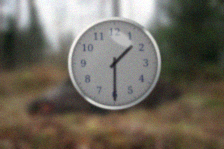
1:30
